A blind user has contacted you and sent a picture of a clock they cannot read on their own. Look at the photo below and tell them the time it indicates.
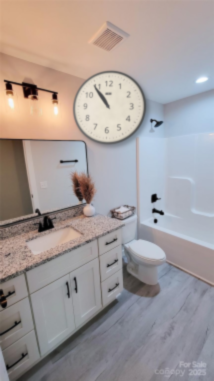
10:54
